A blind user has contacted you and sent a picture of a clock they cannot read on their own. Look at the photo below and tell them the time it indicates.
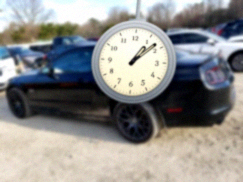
1:08
